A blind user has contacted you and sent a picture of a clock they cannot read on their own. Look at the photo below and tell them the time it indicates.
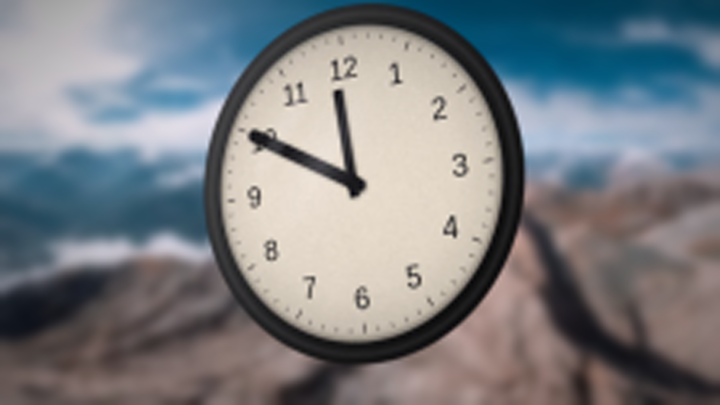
11:50
